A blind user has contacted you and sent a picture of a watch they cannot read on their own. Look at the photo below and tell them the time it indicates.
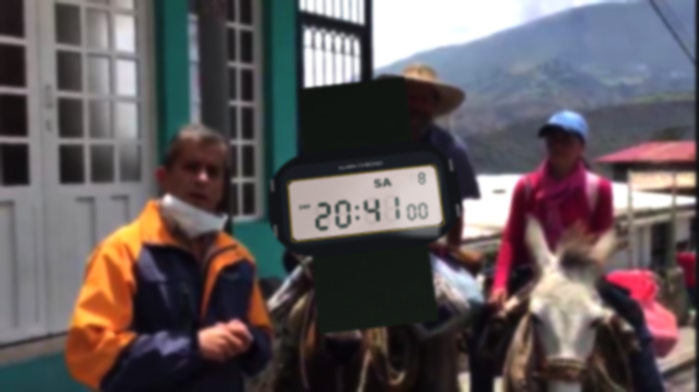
20:41:00
